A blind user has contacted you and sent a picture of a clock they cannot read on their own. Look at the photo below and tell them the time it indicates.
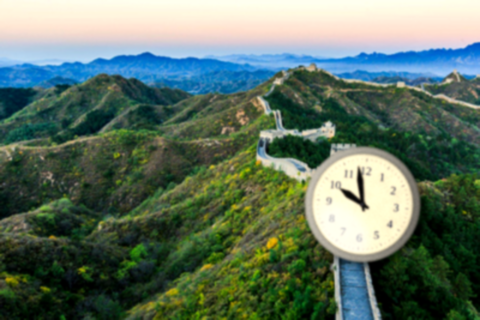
9:58
